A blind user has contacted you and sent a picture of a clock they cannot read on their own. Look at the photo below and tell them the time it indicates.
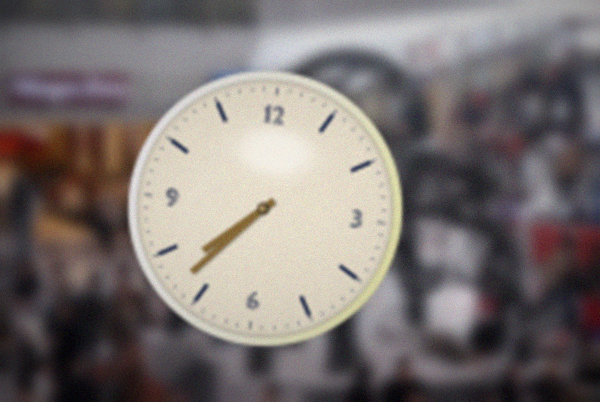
7:37
